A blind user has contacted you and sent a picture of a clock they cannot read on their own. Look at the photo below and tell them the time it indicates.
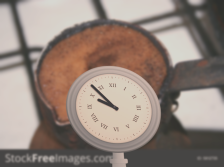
9:53
